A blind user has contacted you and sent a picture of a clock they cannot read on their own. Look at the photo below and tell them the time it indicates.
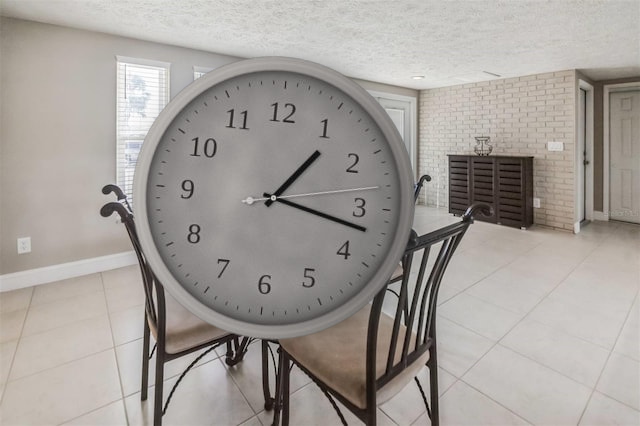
1:17:13
